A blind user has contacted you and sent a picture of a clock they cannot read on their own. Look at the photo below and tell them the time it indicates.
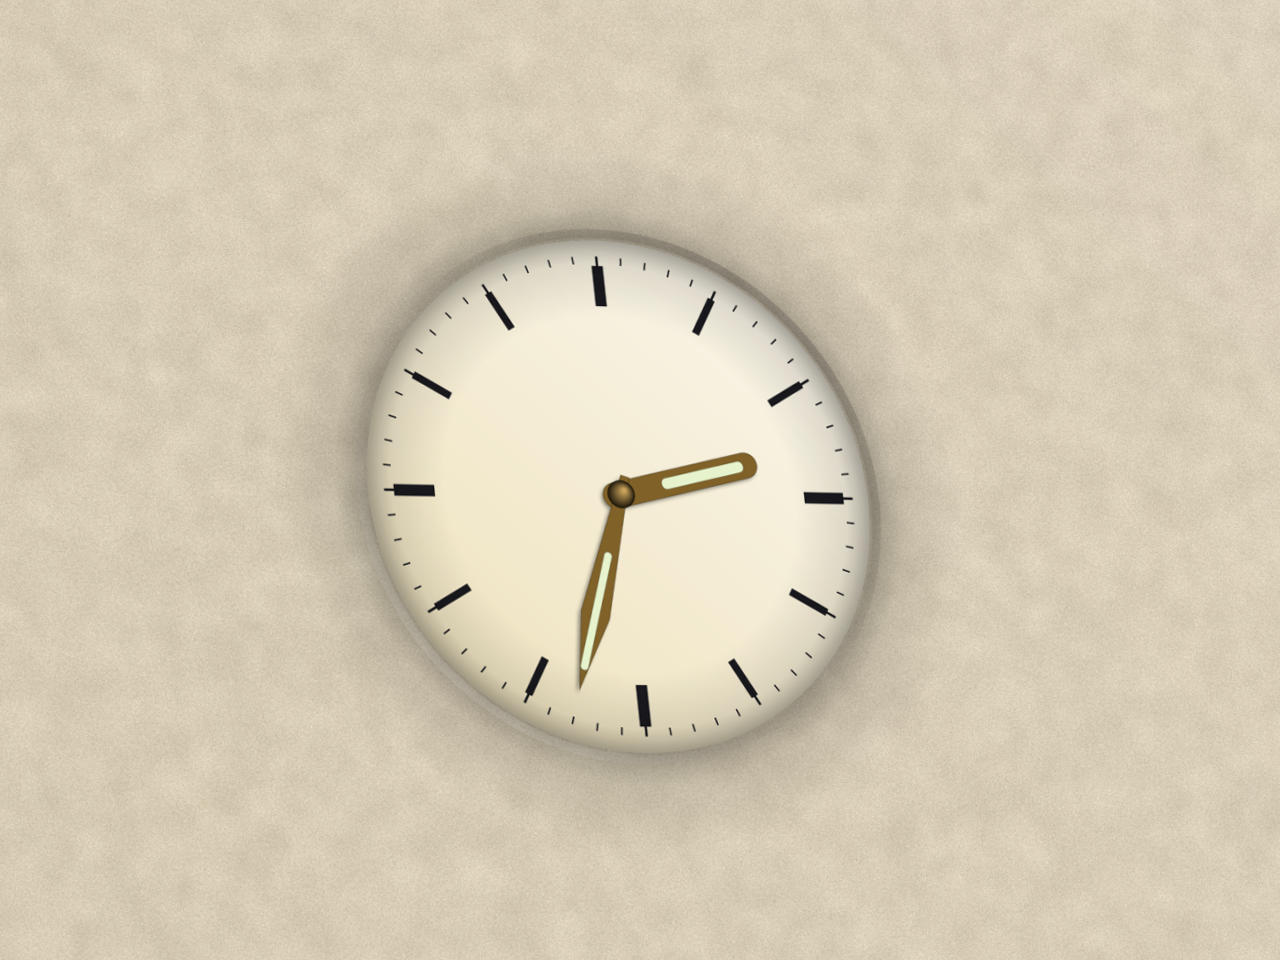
2:33
